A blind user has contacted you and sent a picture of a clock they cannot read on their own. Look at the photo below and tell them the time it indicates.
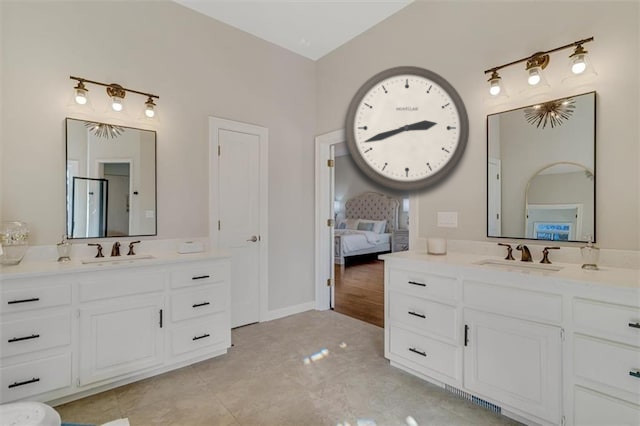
2:42
